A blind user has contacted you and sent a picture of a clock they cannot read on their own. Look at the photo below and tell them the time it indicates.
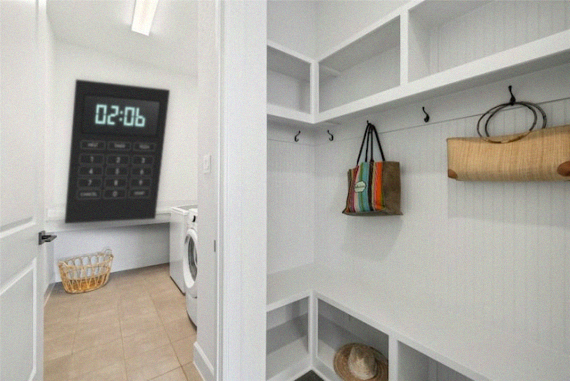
2:06
